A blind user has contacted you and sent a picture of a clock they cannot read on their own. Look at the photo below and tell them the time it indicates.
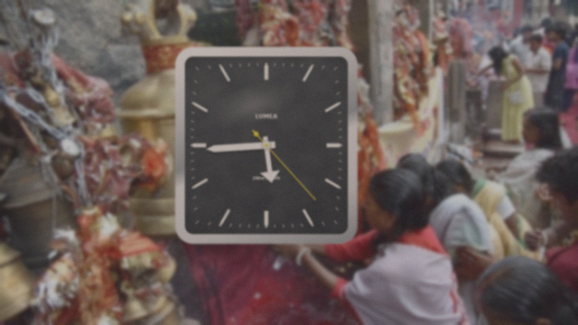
5:44:23
